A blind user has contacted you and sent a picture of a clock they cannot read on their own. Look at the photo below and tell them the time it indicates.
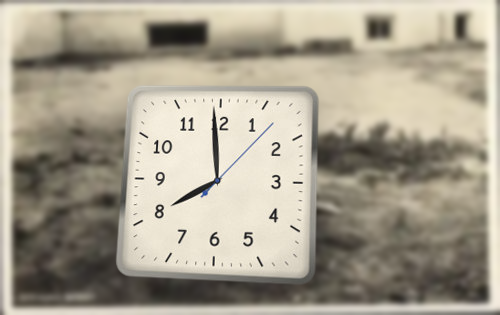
7:59:07
